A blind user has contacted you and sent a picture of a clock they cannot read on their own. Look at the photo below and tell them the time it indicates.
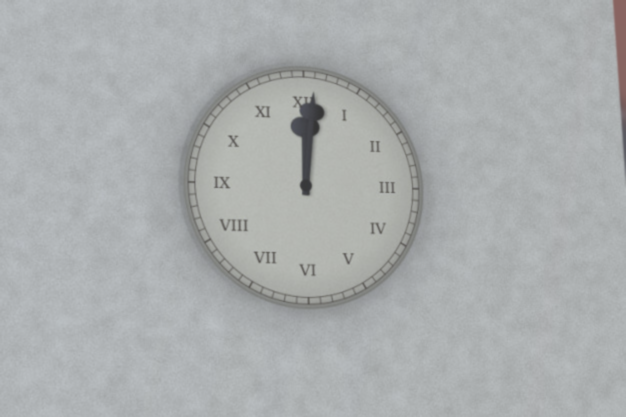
12:01
